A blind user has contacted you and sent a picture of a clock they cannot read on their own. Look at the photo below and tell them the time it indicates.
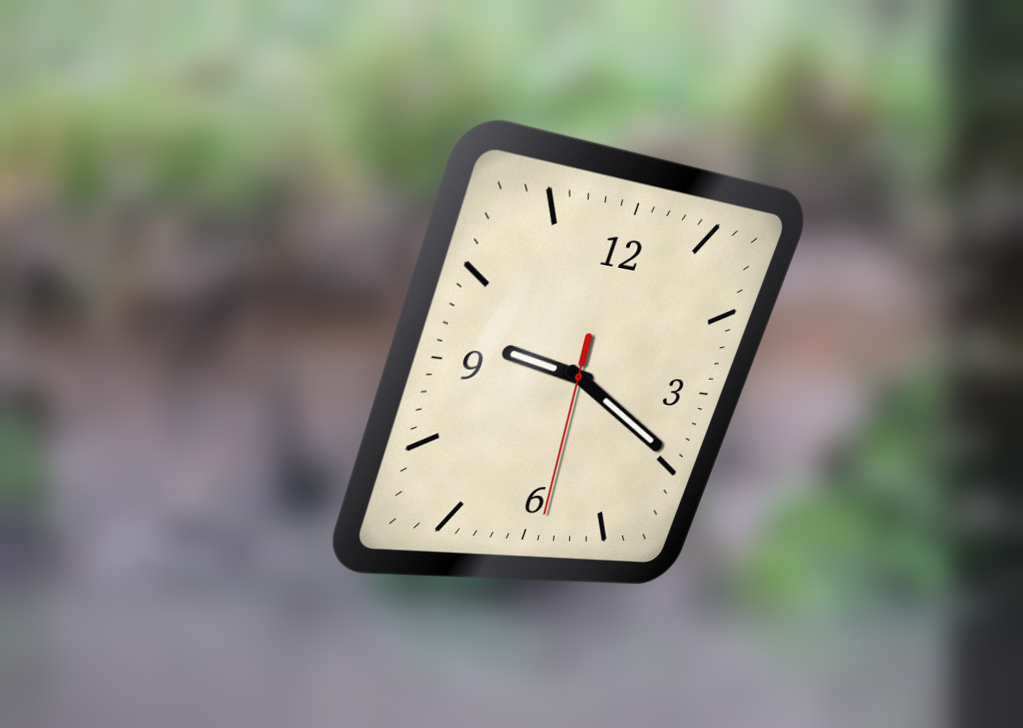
9:19:29
